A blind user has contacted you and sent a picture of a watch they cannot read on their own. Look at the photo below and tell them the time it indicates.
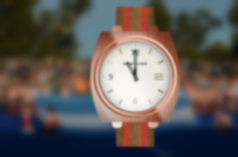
11:00
